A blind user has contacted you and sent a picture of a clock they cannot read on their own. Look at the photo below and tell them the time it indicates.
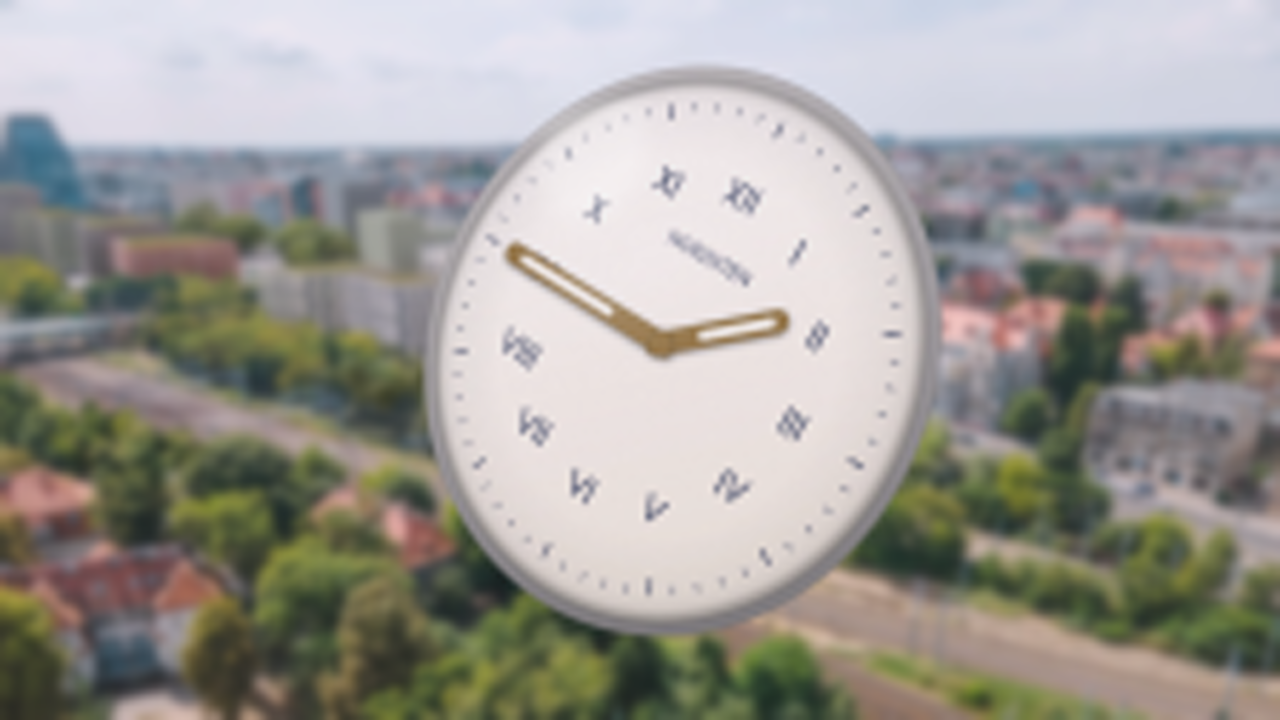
1:45
